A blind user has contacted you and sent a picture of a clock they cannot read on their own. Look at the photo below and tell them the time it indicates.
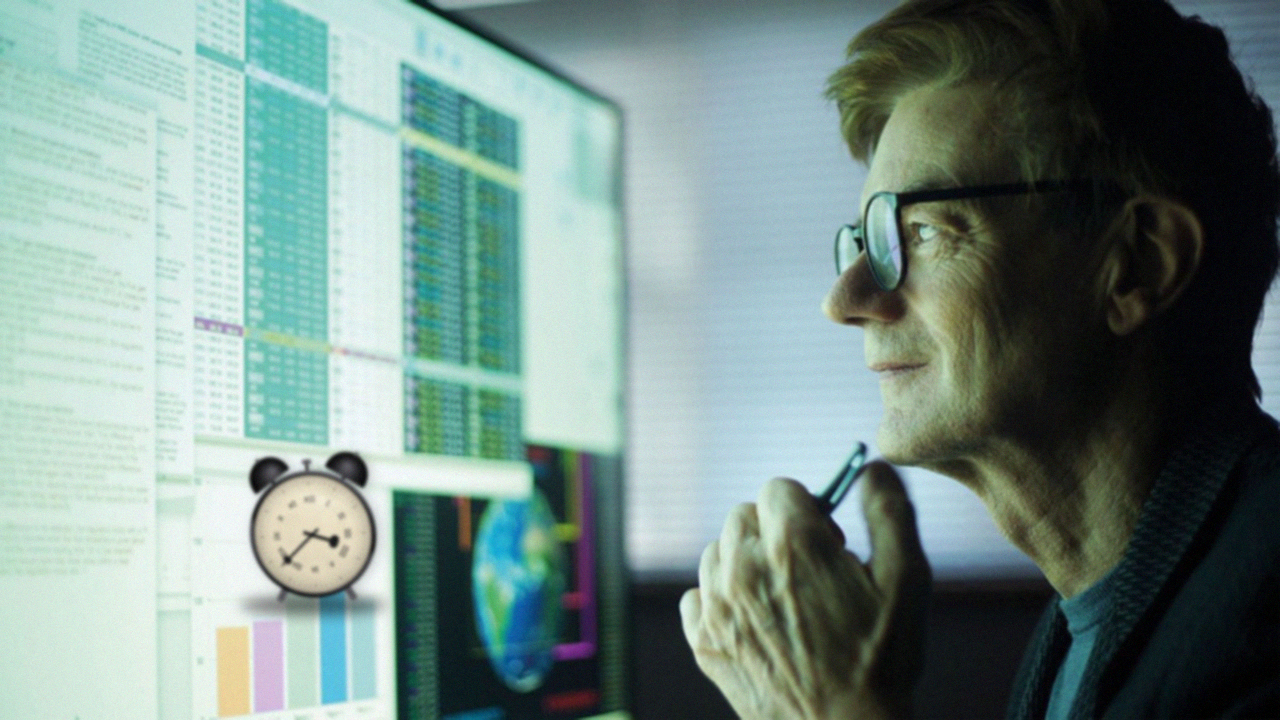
3:38
